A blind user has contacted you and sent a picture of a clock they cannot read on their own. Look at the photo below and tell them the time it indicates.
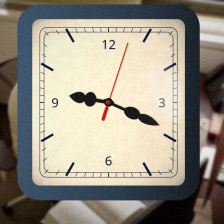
9:19:03
